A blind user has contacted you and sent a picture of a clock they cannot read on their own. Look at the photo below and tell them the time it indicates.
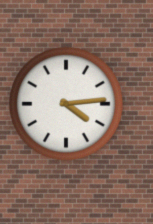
4:14
